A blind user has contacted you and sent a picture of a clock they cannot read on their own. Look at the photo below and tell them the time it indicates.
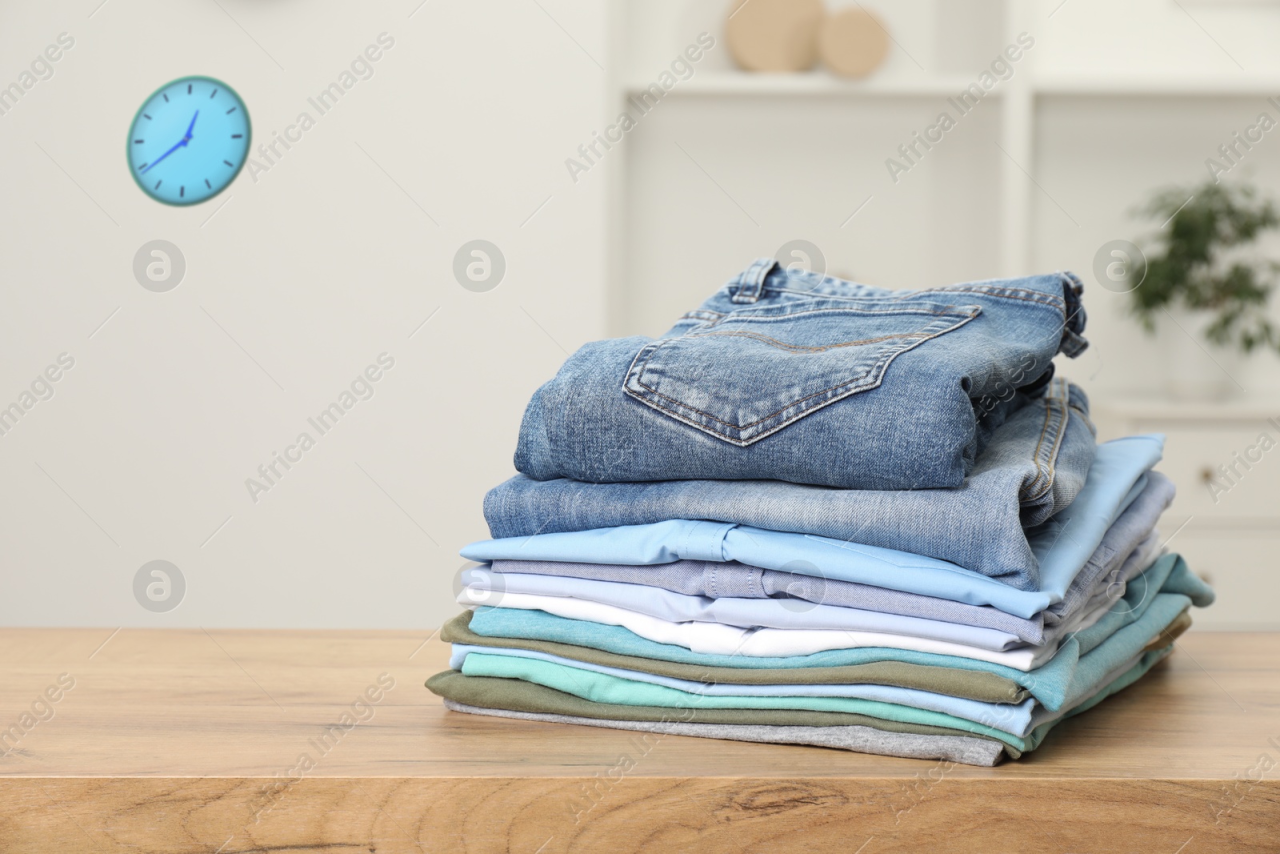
12:39
